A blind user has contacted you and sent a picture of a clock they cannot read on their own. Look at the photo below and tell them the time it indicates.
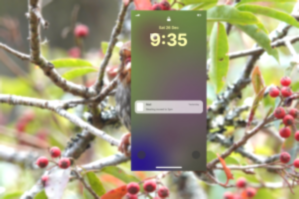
9:35
